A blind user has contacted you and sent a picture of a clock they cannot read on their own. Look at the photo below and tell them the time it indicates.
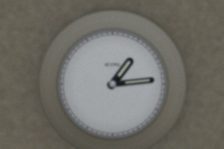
1:14
